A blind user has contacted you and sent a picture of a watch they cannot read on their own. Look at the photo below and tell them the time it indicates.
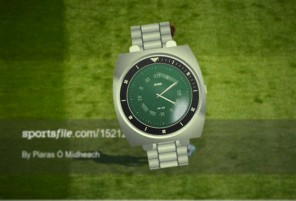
4:10
